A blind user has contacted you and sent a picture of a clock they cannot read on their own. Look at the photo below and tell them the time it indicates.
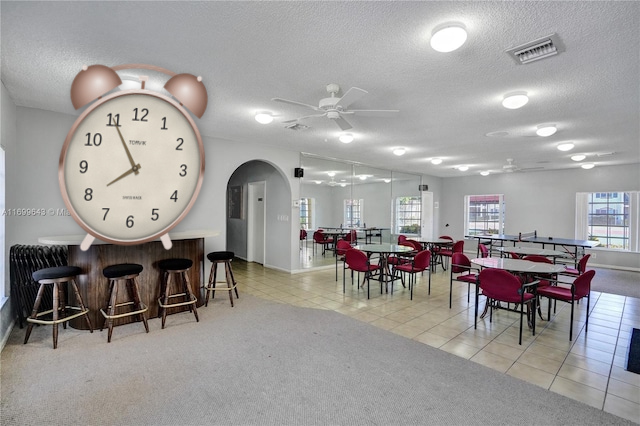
7:55
